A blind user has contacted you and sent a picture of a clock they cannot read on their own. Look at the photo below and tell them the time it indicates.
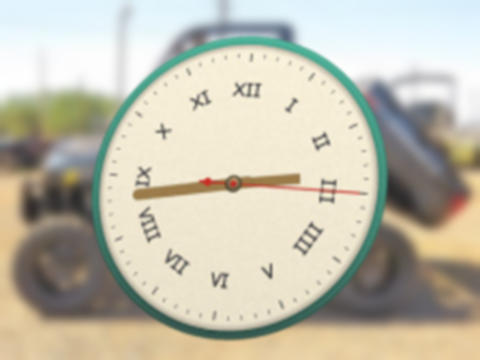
2:43:15
